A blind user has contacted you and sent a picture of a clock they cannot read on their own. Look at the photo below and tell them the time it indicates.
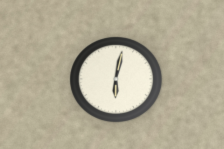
6:02
